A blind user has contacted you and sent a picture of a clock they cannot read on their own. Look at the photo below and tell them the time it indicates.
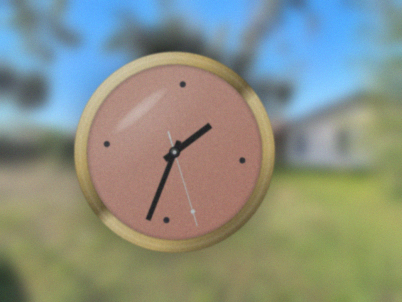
1:32:26
